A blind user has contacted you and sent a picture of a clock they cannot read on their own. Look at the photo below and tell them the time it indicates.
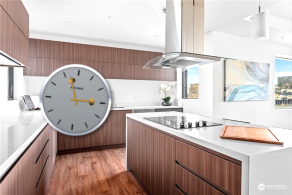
2:57
